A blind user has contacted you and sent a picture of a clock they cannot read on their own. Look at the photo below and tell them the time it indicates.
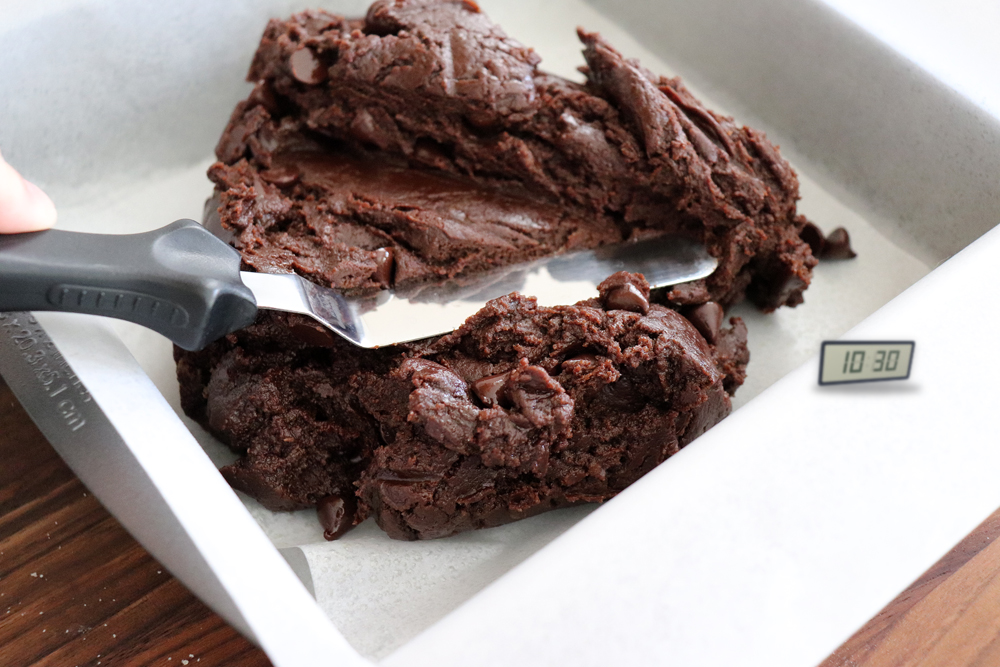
10:30
